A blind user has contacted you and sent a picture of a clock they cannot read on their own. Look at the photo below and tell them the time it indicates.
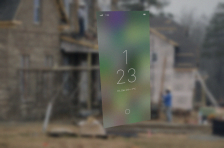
1:23
